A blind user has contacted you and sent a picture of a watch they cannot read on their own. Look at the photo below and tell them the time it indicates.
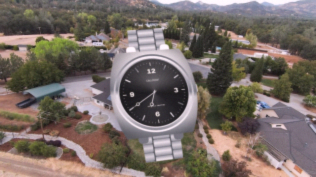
6:40
